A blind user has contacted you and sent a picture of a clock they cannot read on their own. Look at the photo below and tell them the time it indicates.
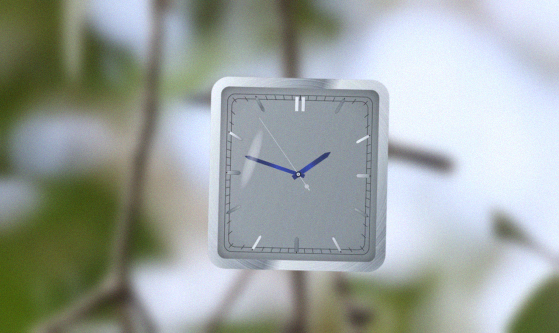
1:47:54
